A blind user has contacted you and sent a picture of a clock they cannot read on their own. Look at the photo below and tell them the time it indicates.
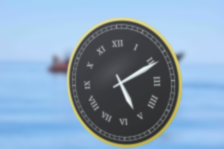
5:11
